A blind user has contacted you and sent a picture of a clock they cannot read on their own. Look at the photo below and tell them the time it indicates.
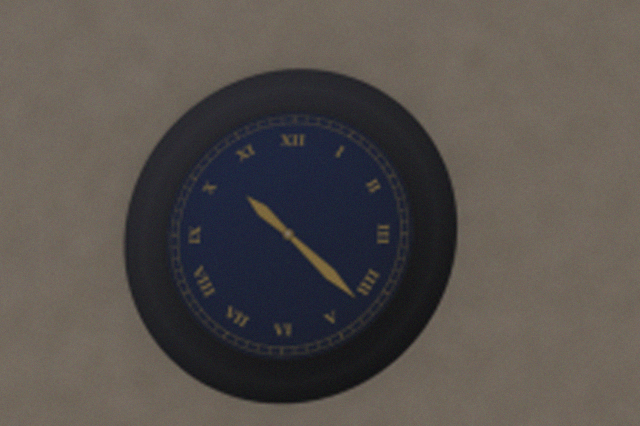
10:22
